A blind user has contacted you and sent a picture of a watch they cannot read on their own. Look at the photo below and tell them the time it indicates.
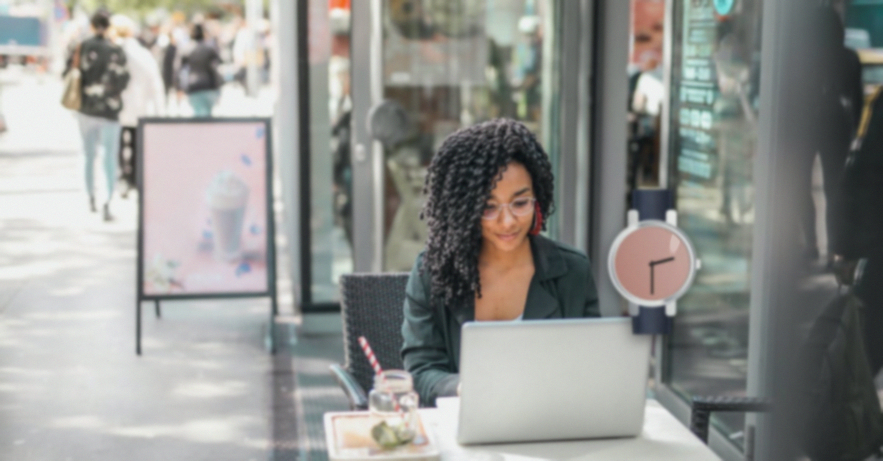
2:30
